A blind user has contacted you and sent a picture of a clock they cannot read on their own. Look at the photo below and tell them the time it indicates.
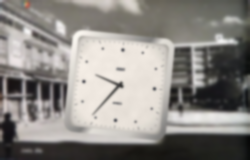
9:36
